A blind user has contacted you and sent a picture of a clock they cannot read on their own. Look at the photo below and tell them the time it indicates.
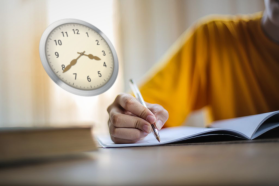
3:39
